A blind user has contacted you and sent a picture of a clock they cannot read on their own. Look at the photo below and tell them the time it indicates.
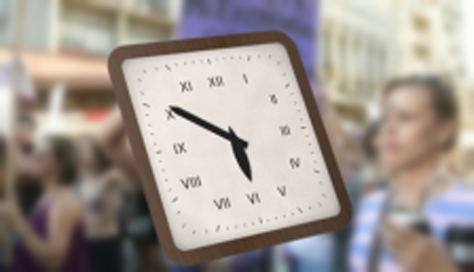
5:51
